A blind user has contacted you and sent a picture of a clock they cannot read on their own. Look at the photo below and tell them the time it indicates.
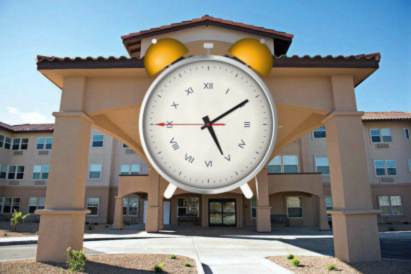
5:09:45
